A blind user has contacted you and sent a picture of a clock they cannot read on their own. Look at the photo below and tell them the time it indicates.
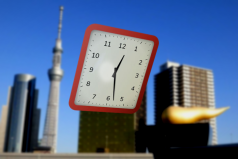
12:28
